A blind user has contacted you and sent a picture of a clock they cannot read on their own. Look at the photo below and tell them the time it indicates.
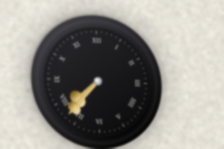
7:37
